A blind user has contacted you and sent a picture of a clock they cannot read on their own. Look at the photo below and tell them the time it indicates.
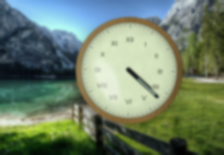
4:22
